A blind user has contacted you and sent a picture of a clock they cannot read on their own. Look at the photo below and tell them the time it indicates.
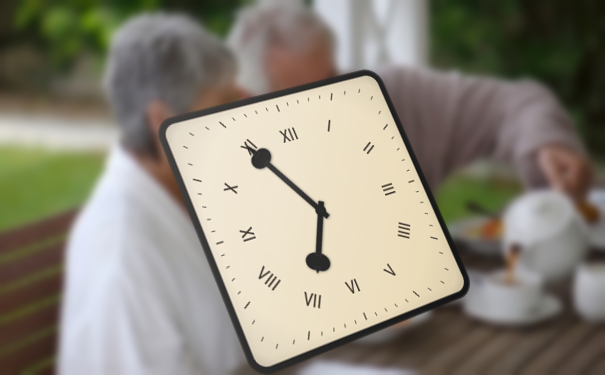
6:55
